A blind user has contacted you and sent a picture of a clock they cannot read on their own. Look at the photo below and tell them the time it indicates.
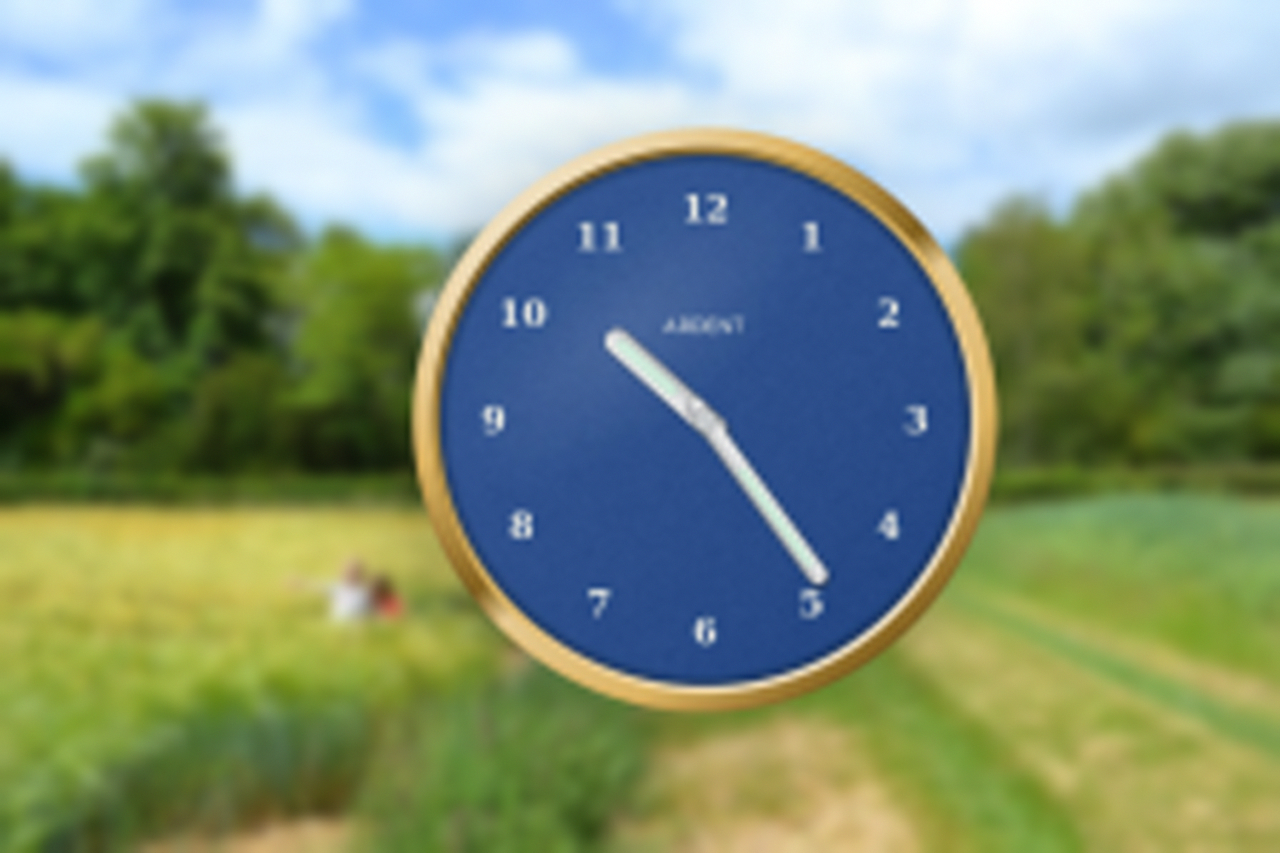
10:24
